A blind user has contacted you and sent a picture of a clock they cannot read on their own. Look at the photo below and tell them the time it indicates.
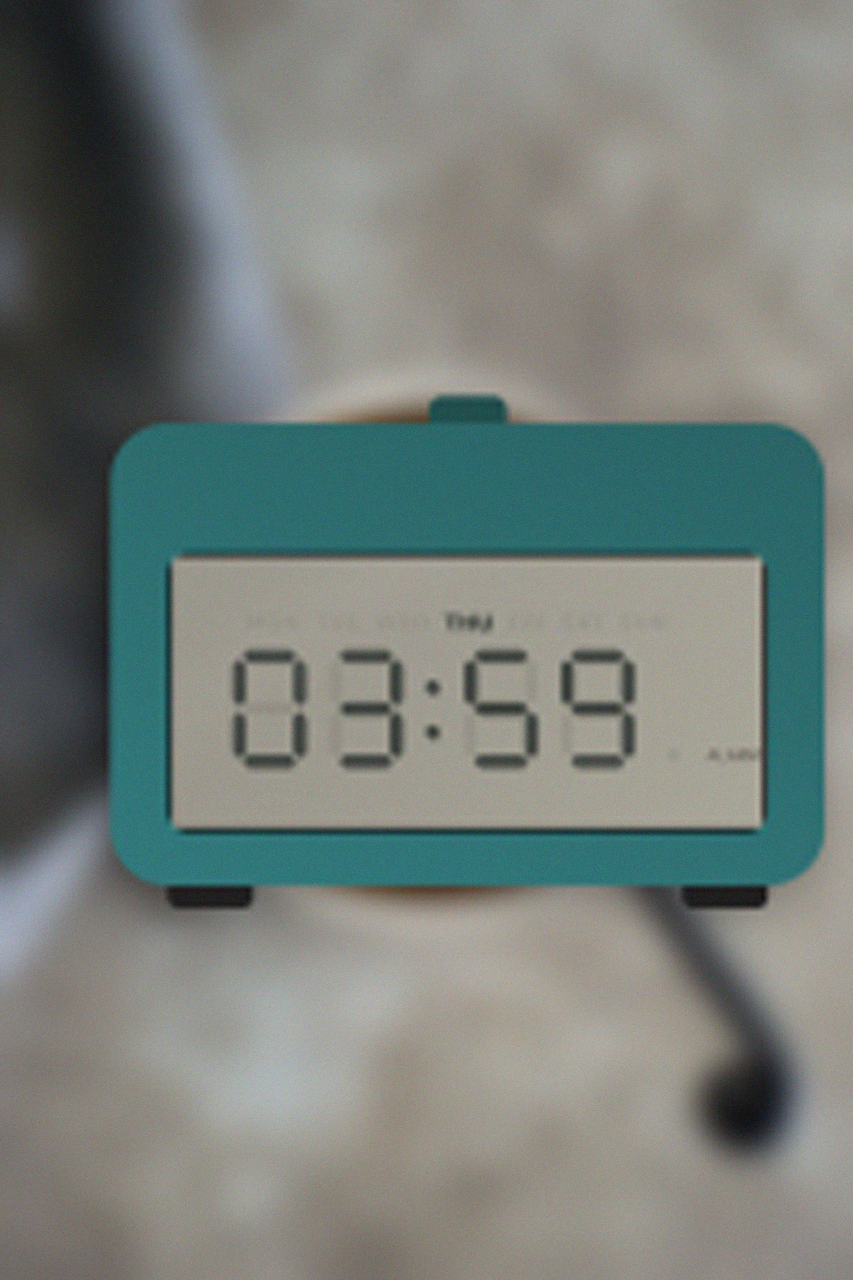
3:59
